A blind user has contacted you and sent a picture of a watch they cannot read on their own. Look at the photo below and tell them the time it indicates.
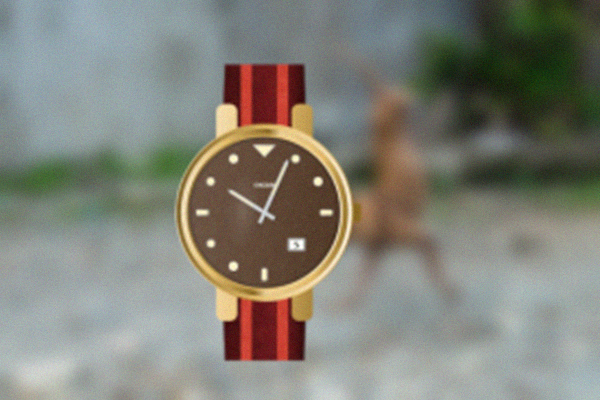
10:04
